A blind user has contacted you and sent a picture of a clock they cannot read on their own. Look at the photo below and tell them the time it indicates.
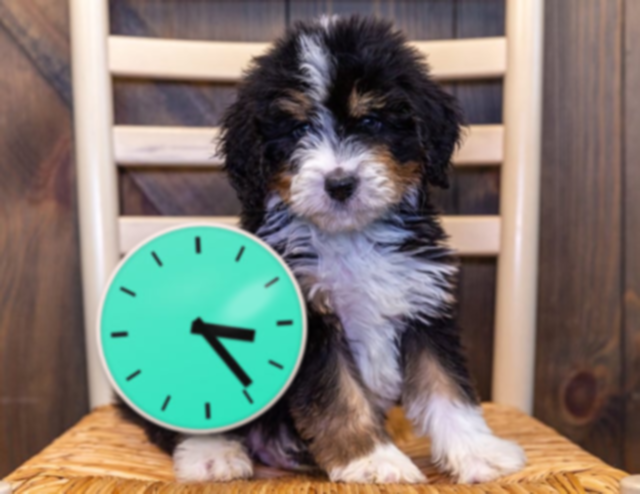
3:24
